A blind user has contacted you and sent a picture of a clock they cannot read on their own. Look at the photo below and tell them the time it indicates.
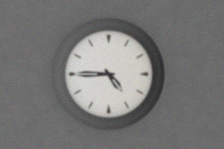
4:45
